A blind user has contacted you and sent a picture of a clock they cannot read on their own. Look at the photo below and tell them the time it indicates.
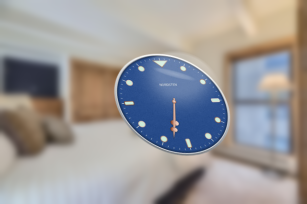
6:33
